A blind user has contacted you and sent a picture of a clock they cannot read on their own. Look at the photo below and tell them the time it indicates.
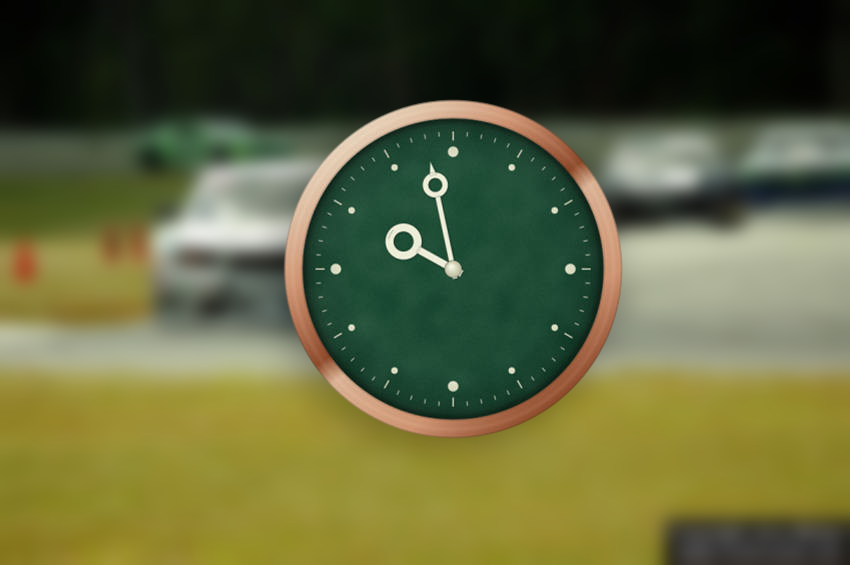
9:58
